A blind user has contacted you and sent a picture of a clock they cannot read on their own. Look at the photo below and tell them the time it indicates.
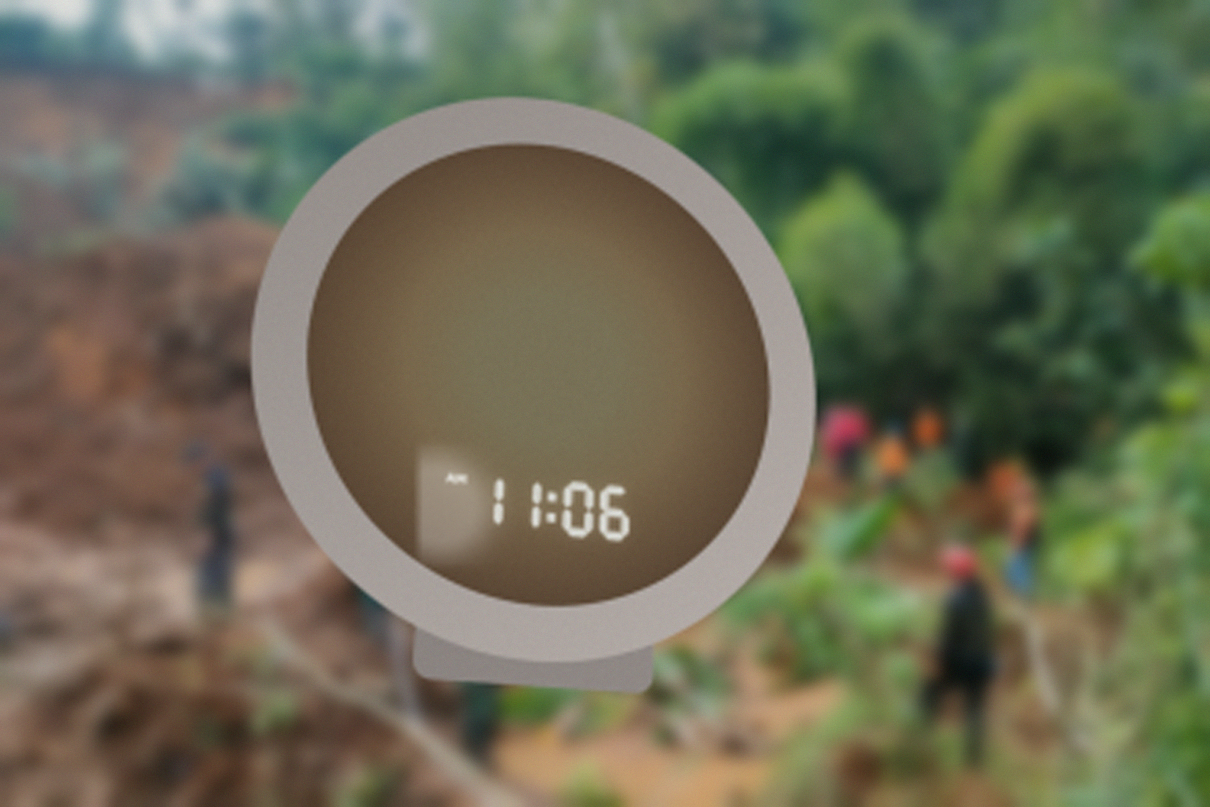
11:06
